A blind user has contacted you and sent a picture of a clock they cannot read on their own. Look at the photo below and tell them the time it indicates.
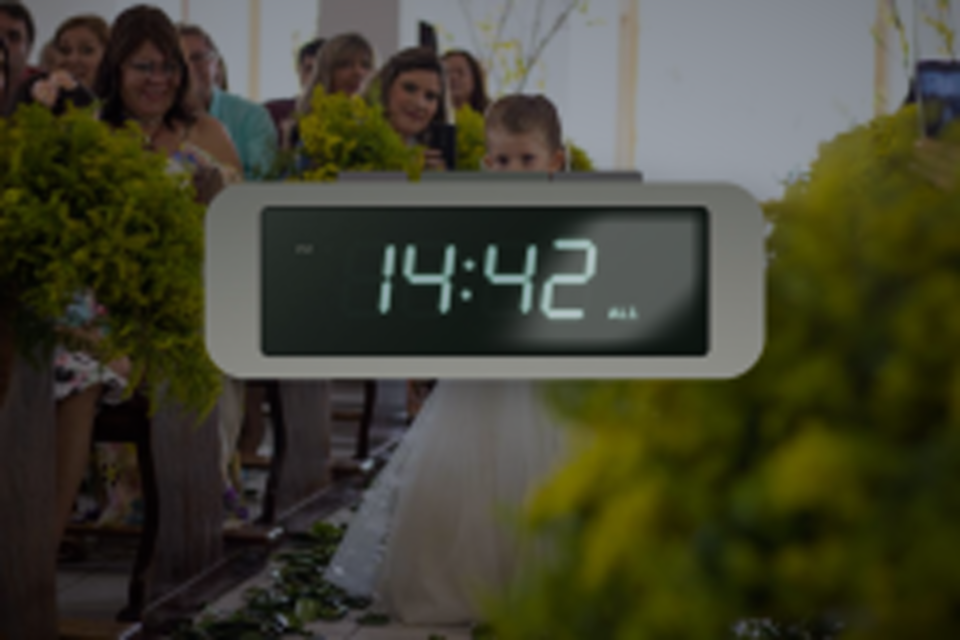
14:42
